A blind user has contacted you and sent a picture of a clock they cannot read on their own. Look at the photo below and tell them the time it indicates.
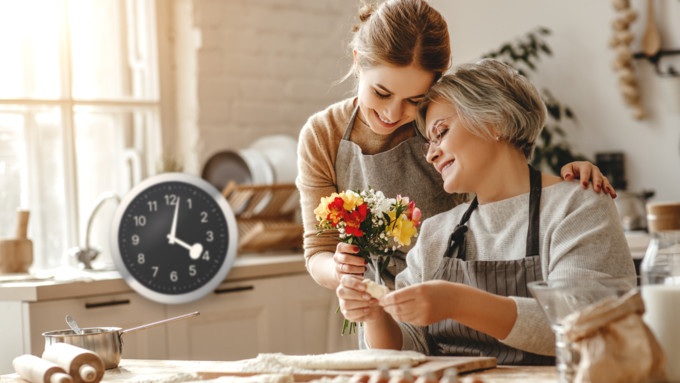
4:02
